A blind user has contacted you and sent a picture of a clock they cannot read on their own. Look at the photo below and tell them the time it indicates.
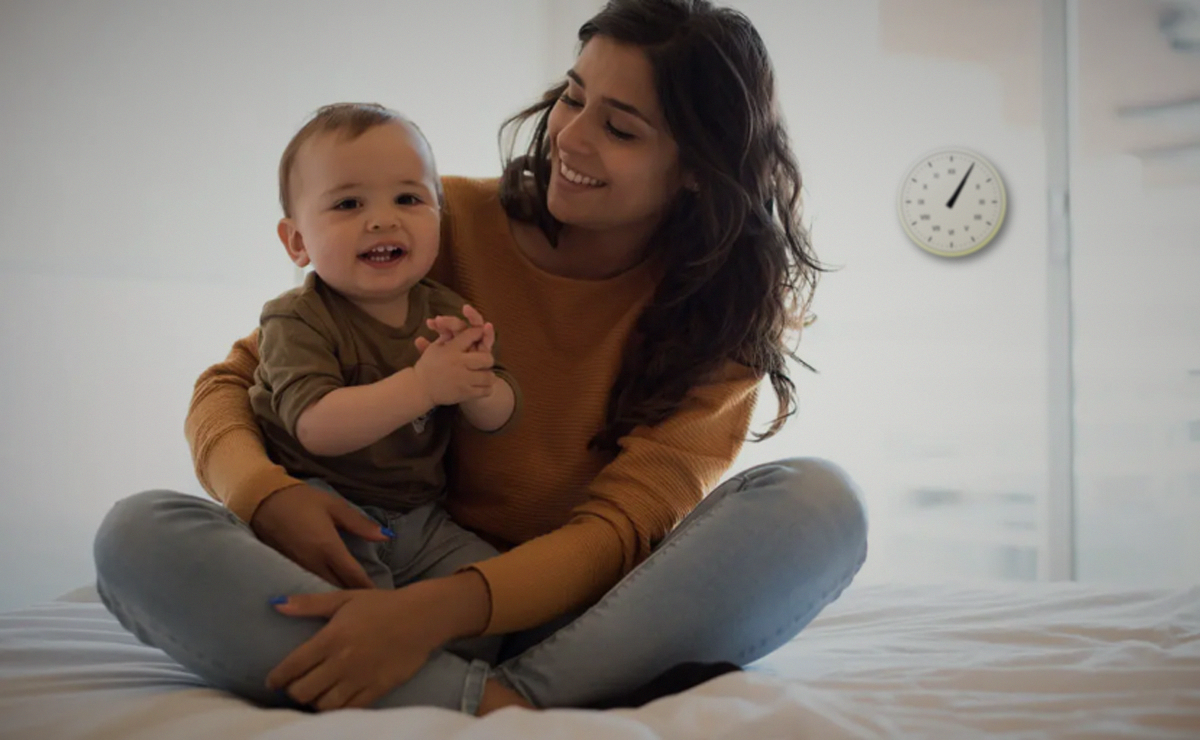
1:05
